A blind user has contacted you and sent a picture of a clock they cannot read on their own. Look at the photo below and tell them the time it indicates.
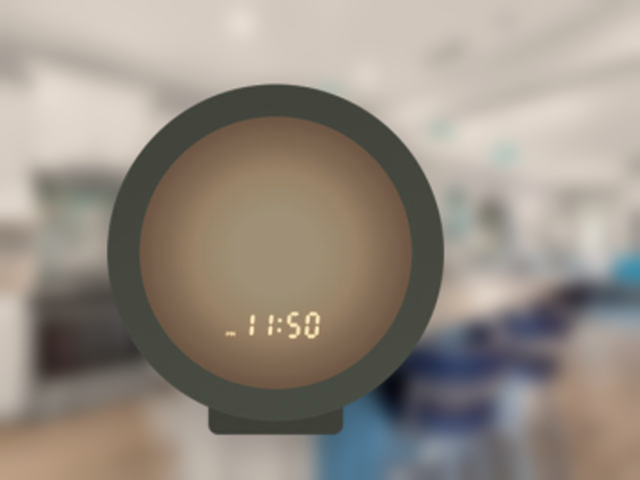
11:50
